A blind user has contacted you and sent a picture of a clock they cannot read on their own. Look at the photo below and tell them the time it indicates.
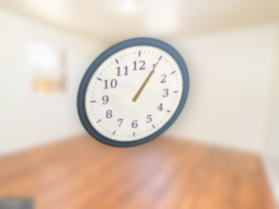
1:05
